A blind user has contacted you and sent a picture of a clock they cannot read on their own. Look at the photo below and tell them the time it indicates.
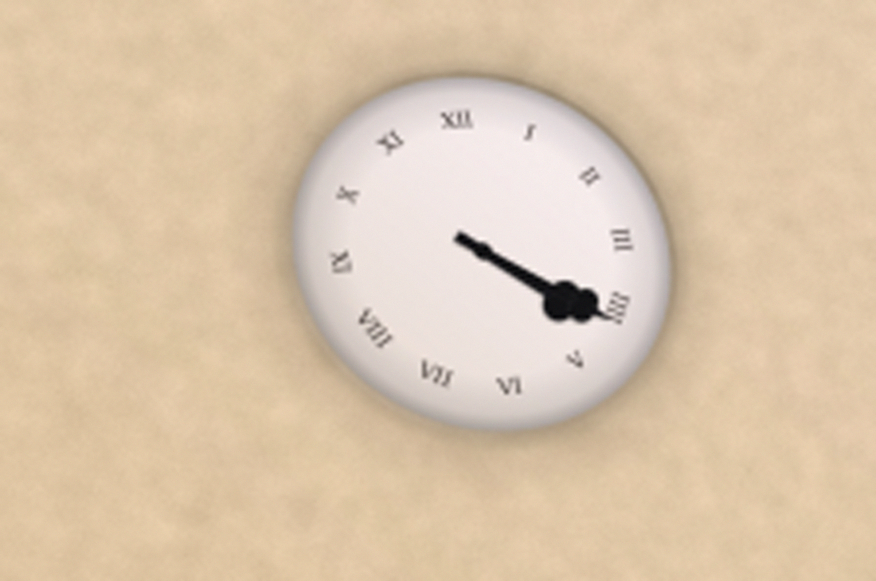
4:21
